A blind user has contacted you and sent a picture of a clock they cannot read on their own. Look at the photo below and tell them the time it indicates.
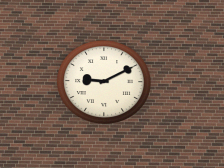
9:10
